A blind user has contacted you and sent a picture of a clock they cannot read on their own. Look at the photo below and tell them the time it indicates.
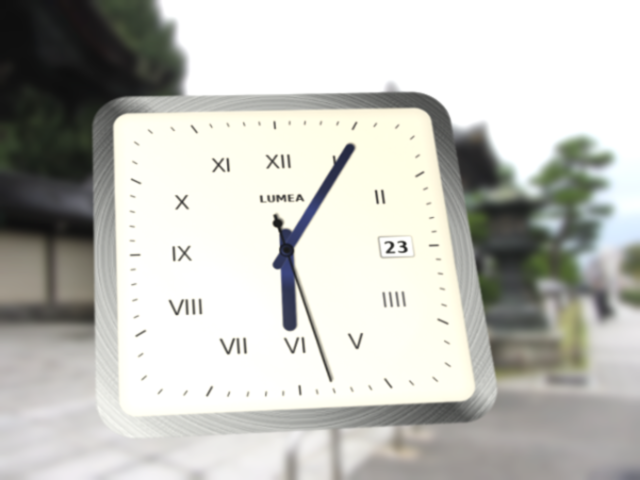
6:05:28
